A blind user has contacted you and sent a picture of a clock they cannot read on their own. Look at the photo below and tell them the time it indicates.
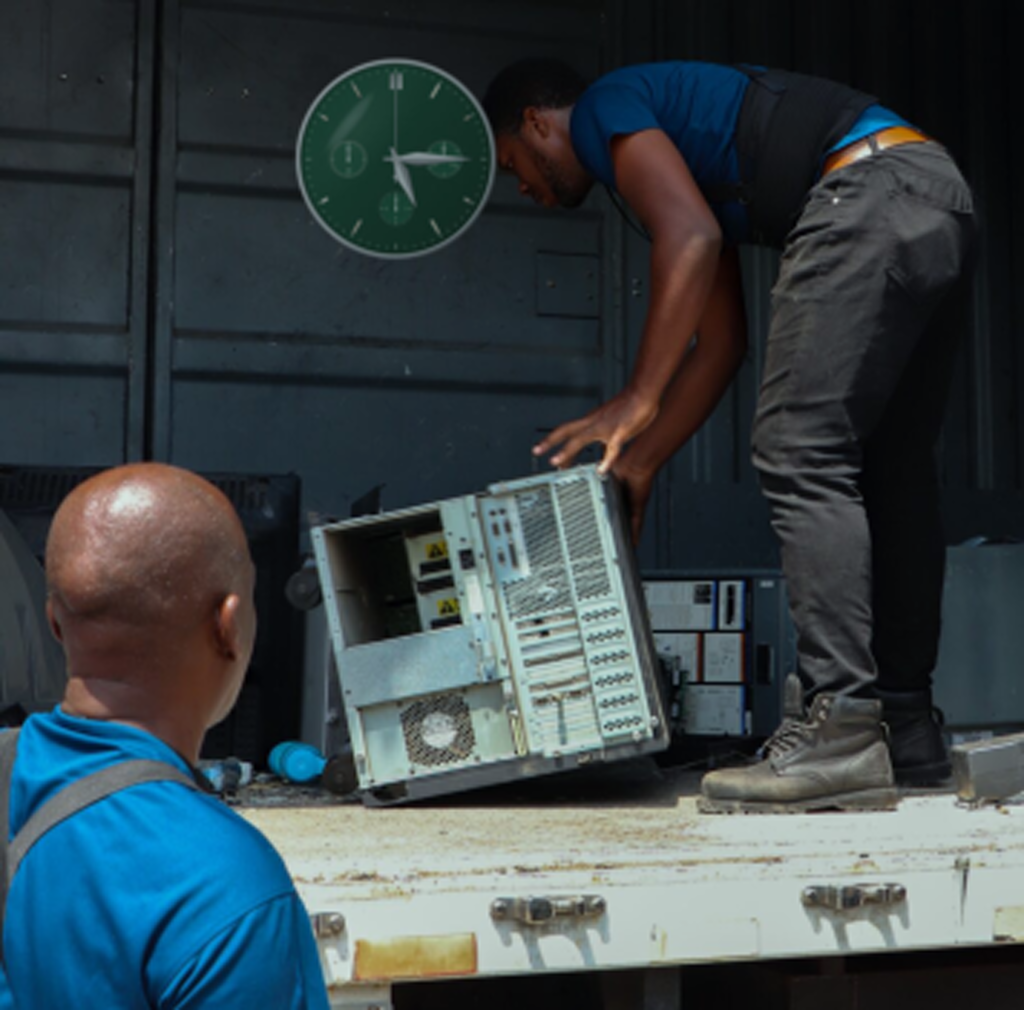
5:15
